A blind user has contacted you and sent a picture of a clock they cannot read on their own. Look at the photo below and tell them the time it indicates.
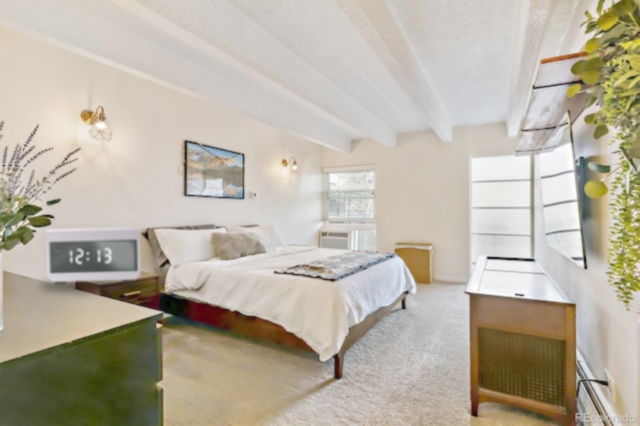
12:13
